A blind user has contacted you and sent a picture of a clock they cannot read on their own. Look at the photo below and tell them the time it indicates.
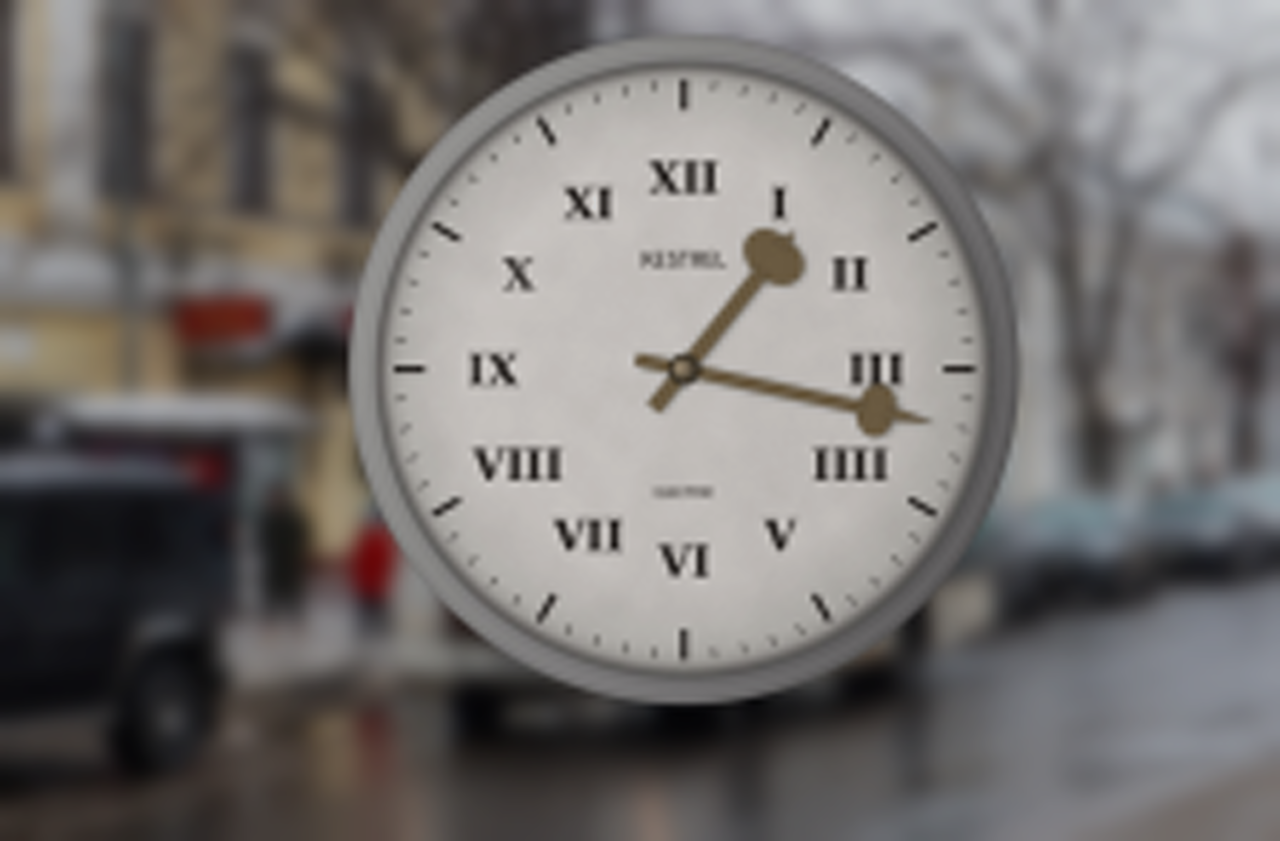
1:17
